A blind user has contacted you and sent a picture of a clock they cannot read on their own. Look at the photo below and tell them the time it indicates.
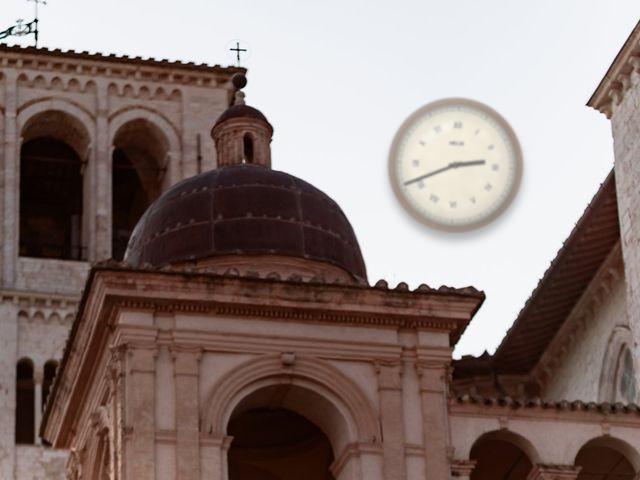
2:41
